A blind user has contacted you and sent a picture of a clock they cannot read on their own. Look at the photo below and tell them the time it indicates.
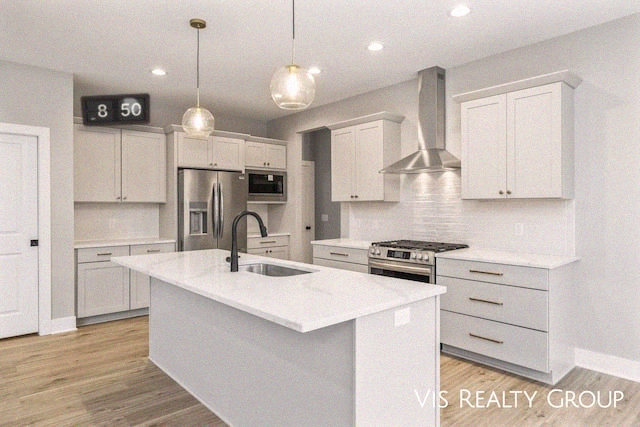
8:50
